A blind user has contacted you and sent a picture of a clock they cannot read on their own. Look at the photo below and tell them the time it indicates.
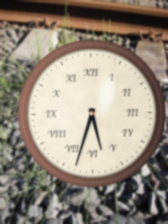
5:33
